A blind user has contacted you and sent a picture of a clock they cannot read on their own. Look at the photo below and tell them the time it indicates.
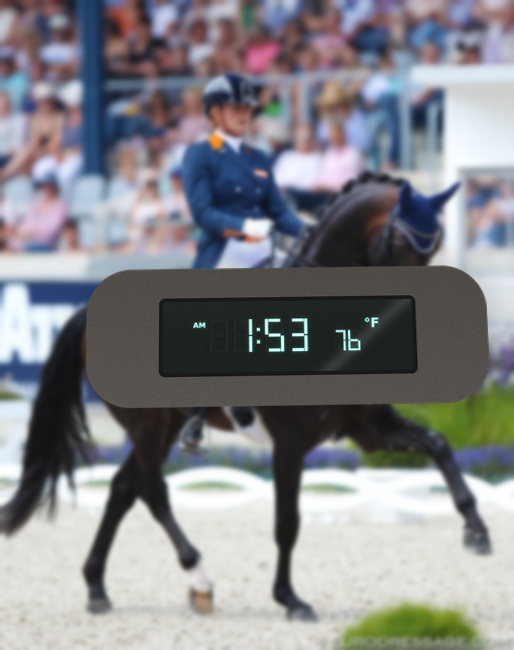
1:53
